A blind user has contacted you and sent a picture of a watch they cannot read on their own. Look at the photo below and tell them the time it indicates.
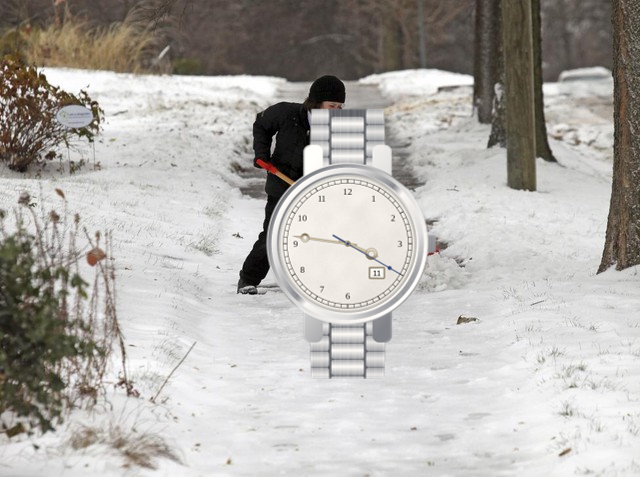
3:46:20
